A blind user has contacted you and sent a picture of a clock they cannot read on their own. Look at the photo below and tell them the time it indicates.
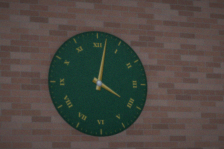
4:02
